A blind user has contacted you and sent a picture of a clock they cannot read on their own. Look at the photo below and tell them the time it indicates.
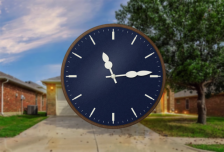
11:14
